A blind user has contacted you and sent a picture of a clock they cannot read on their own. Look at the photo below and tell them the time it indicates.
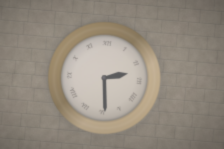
2:29
